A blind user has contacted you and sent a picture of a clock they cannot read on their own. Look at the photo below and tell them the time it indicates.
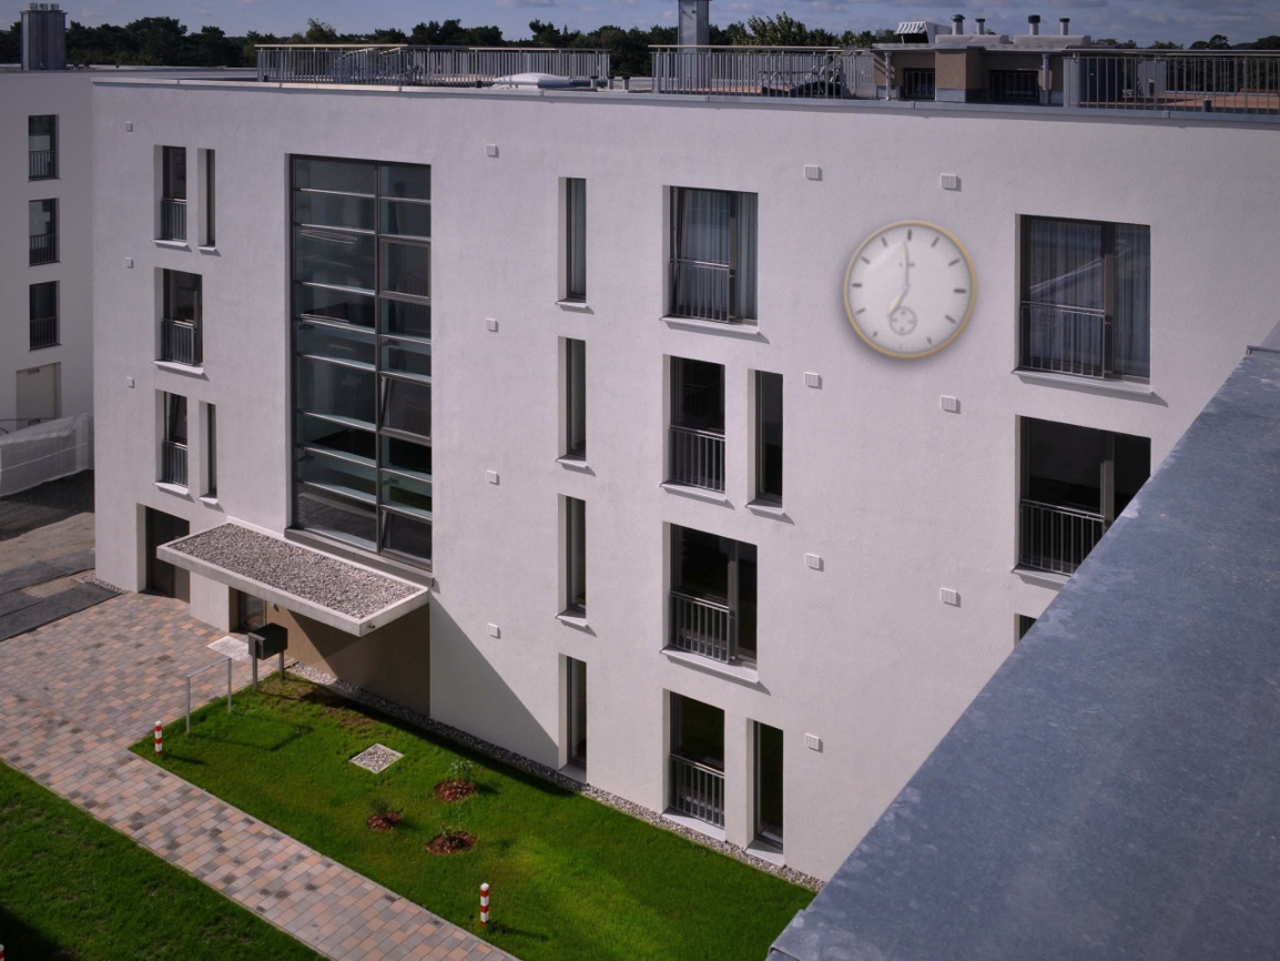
6:59
